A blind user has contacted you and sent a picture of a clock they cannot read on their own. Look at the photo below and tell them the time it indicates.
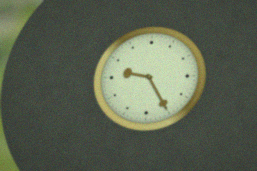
9:25
